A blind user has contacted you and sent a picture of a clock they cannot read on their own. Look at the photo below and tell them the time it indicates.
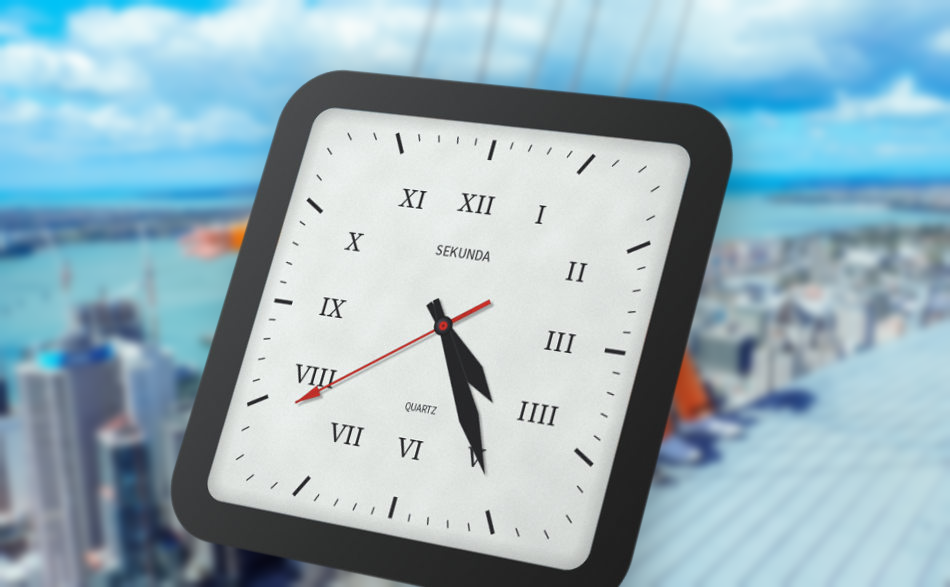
4:24:39
